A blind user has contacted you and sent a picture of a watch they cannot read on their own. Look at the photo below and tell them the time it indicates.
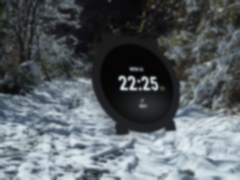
22:25
